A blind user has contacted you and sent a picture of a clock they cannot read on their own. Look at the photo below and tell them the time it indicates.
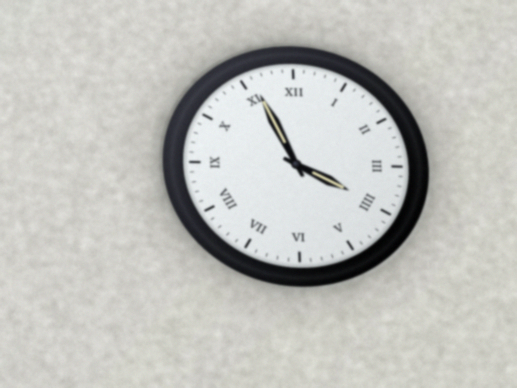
3:56
